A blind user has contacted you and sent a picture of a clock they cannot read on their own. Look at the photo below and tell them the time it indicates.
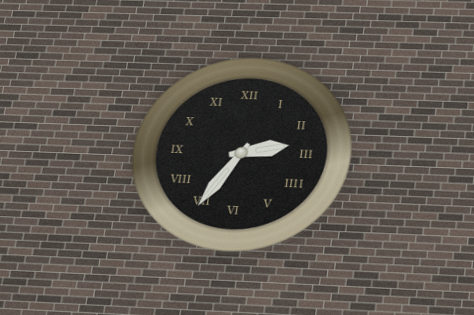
2:35
